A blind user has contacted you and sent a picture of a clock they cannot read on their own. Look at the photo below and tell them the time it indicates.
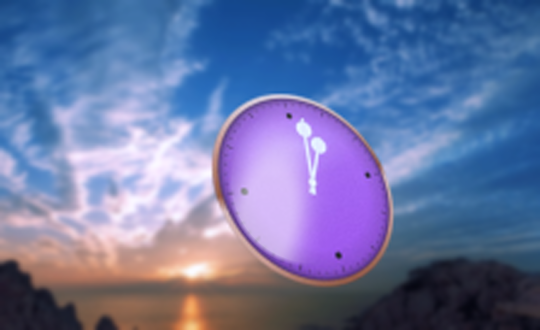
1:02
